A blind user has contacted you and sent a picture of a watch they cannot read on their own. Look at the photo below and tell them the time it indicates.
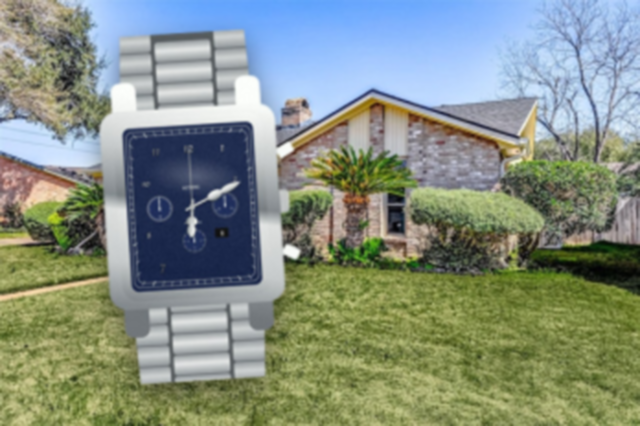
6:11
